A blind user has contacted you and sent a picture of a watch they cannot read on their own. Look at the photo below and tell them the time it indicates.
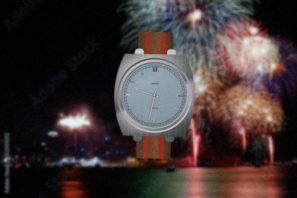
9:32
